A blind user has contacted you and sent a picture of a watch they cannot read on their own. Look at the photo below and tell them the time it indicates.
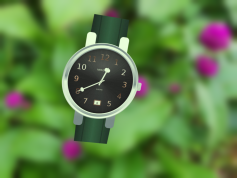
12:40
